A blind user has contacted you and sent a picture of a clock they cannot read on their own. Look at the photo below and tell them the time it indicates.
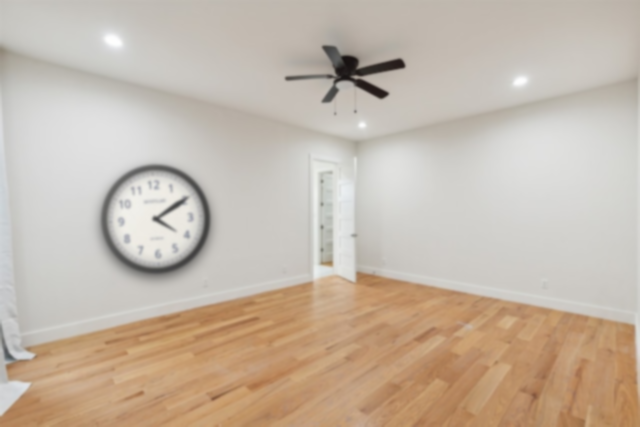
4:10
